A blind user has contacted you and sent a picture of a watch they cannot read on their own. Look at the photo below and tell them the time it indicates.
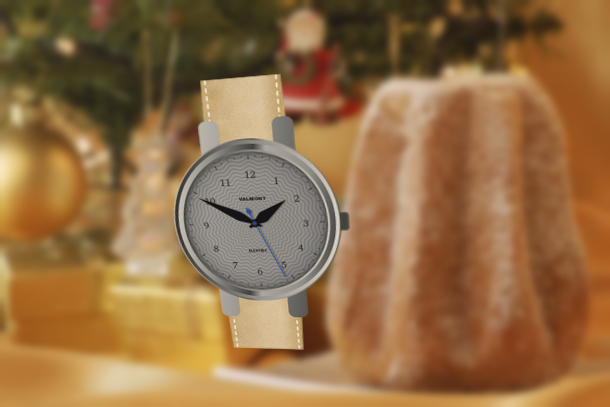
1:49:26
